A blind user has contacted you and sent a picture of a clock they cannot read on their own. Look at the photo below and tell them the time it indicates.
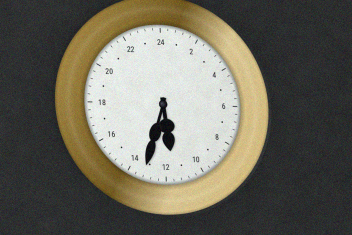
11:33
